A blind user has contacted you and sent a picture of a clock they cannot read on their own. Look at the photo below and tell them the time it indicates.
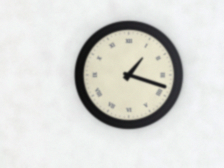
1:18
